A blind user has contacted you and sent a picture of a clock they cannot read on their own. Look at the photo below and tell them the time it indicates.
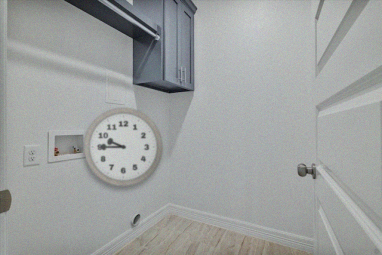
9:45
